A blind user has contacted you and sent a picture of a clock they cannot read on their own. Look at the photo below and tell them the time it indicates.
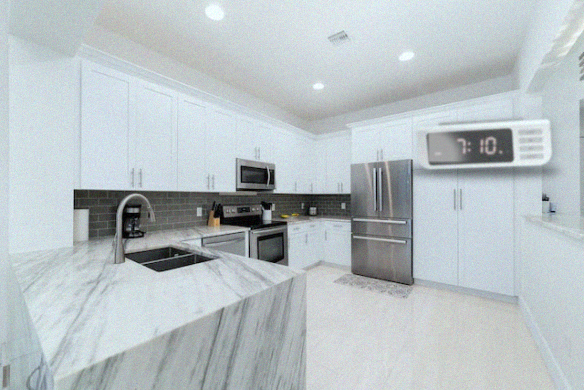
7:10
